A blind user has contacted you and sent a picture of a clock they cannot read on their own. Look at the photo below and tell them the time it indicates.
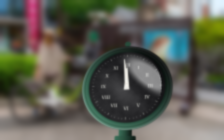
11:59
